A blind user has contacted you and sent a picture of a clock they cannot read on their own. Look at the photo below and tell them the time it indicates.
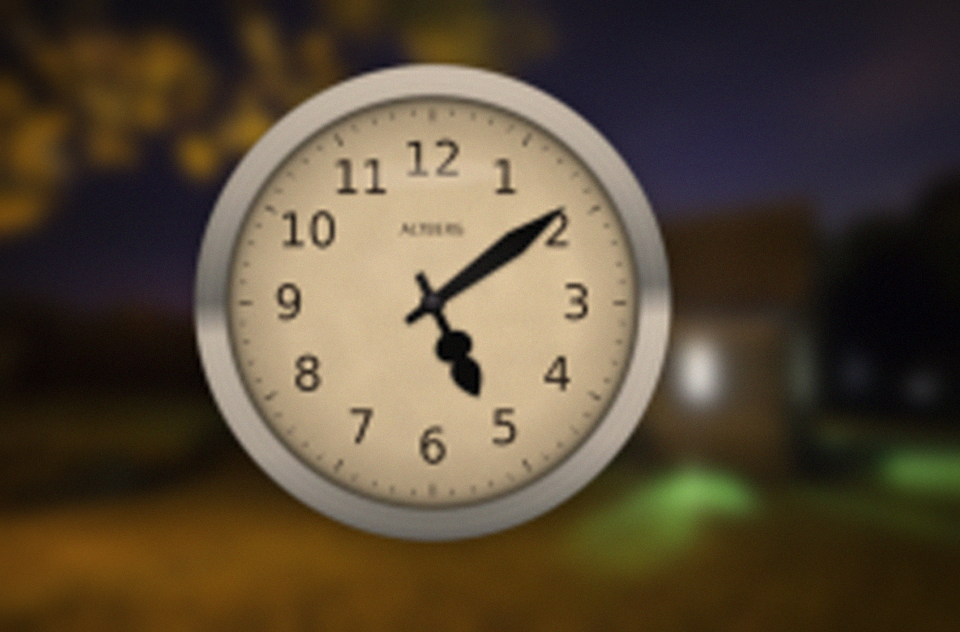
5:09
